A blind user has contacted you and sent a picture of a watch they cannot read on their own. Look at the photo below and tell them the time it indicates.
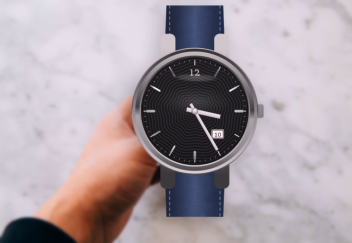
3:25
